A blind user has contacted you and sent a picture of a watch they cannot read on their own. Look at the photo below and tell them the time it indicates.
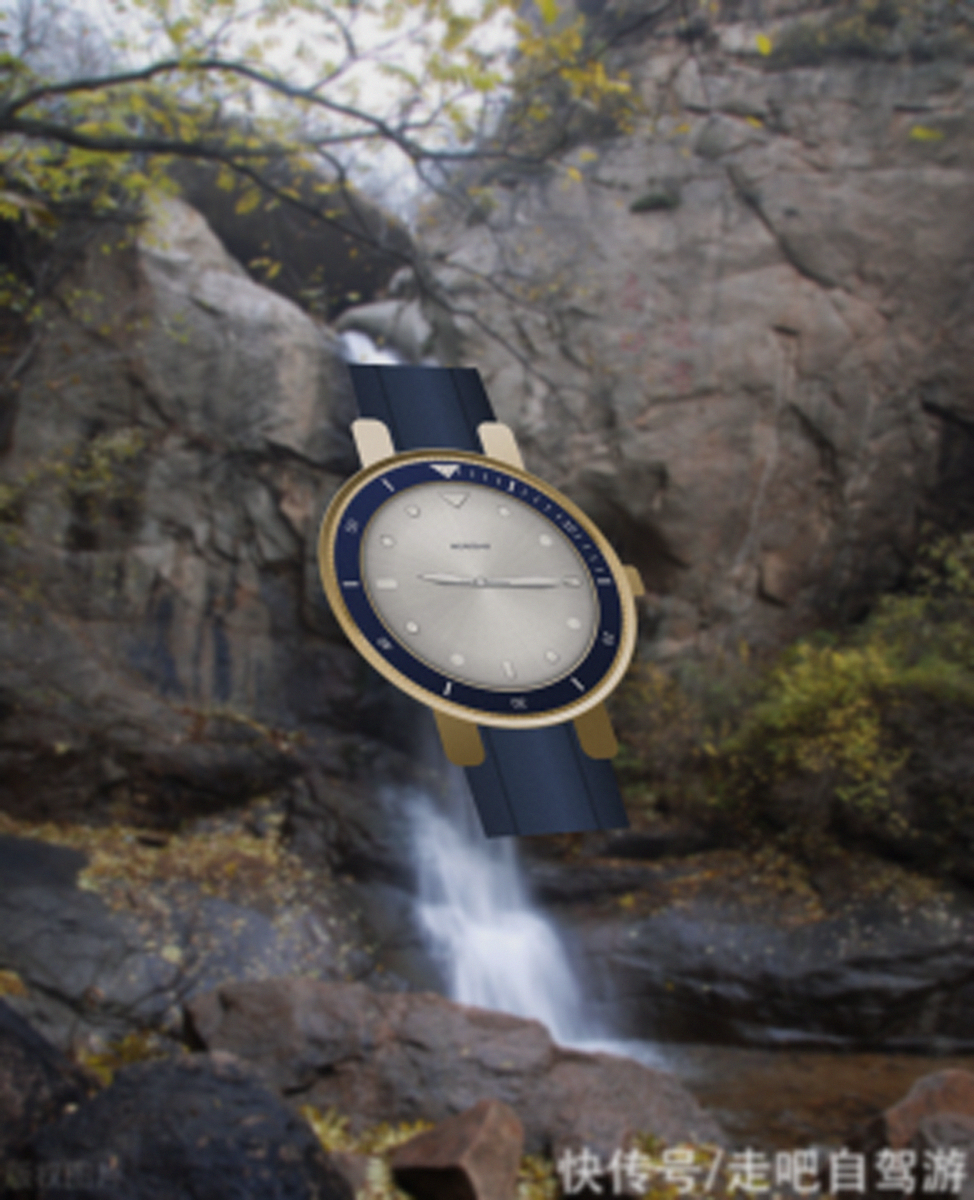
9:15
